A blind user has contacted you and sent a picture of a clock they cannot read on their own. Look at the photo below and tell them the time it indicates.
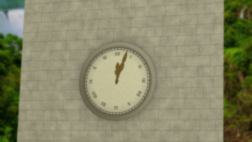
12:03
